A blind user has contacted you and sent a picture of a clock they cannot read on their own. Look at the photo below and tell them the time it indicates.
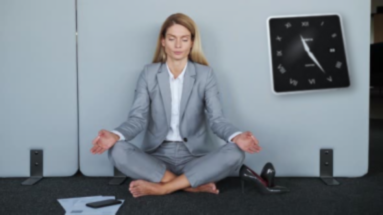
11:25
